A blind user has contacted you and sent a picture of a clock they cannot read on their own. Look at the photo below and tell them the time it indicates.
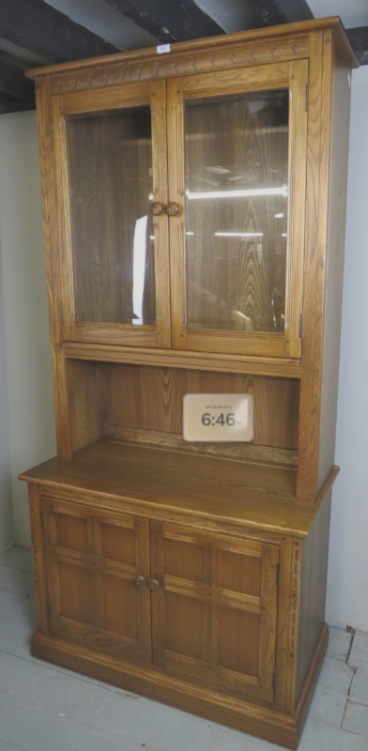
6:46
